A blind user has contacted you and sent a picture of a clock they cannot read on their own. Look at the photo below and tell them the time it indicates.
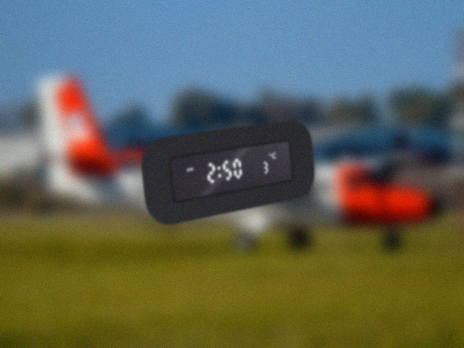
2:50
